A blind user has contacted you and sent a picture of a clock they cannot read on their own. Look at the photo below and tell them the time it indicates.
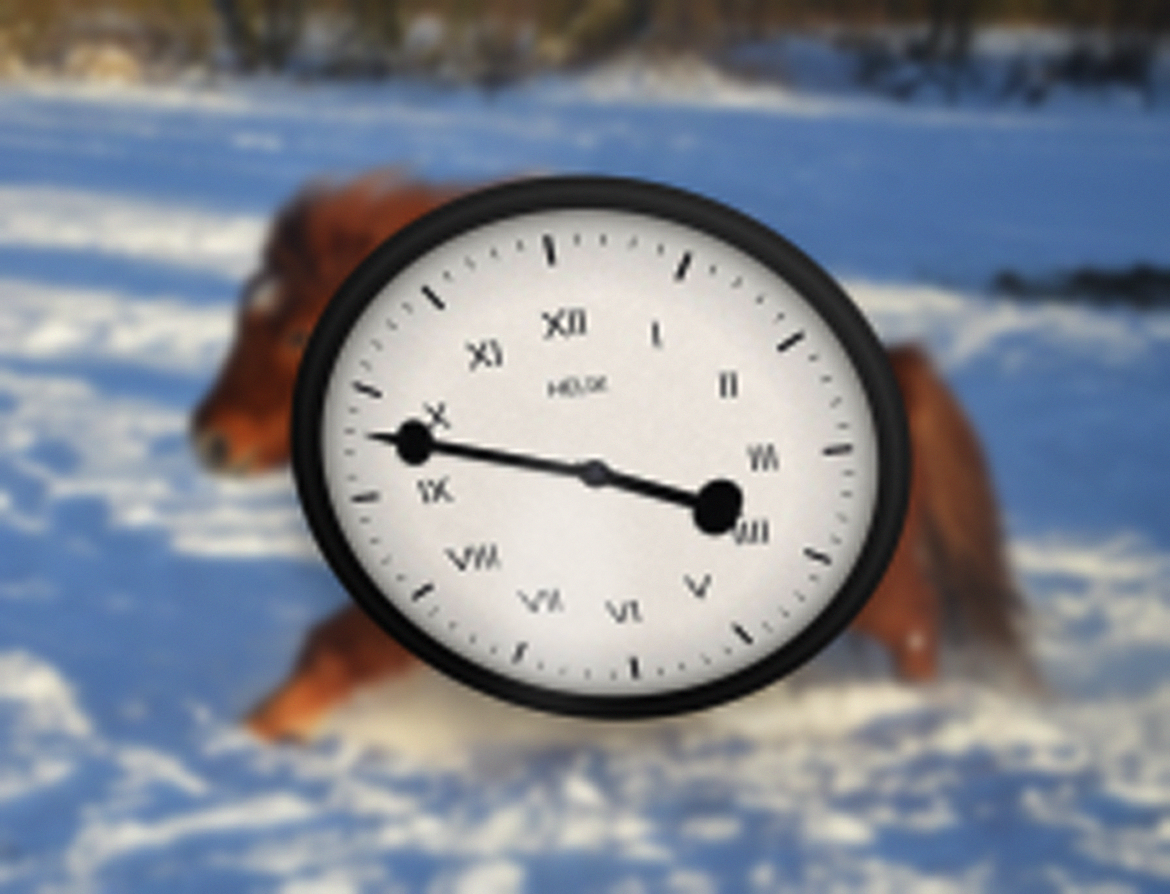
3:48
